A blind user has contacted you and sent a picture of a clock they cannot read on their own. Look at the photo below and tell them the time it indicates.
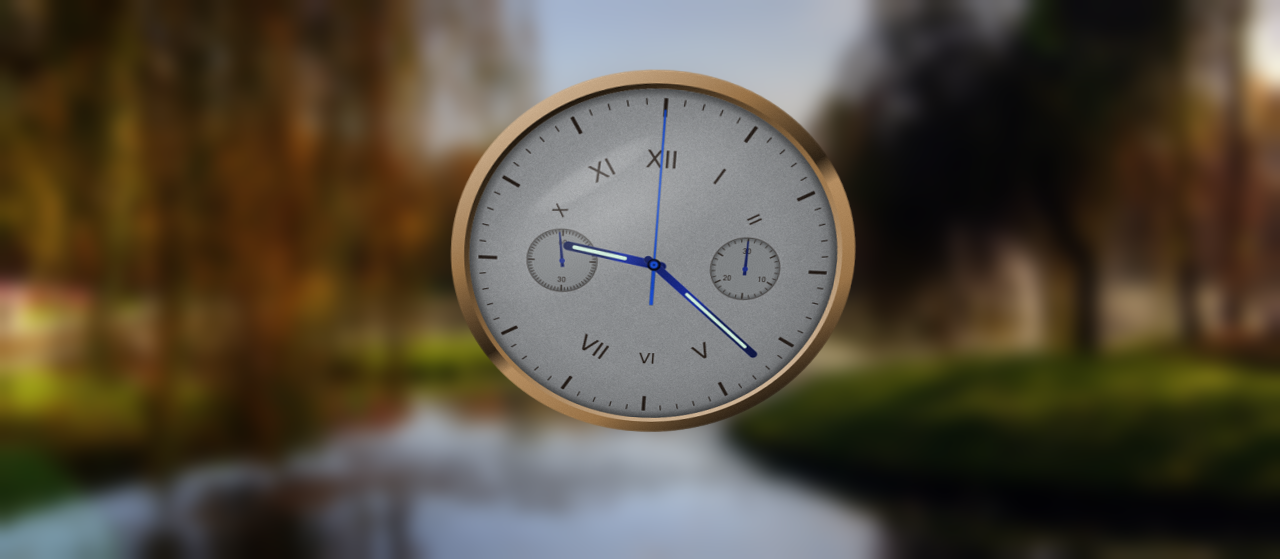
9:21:59
